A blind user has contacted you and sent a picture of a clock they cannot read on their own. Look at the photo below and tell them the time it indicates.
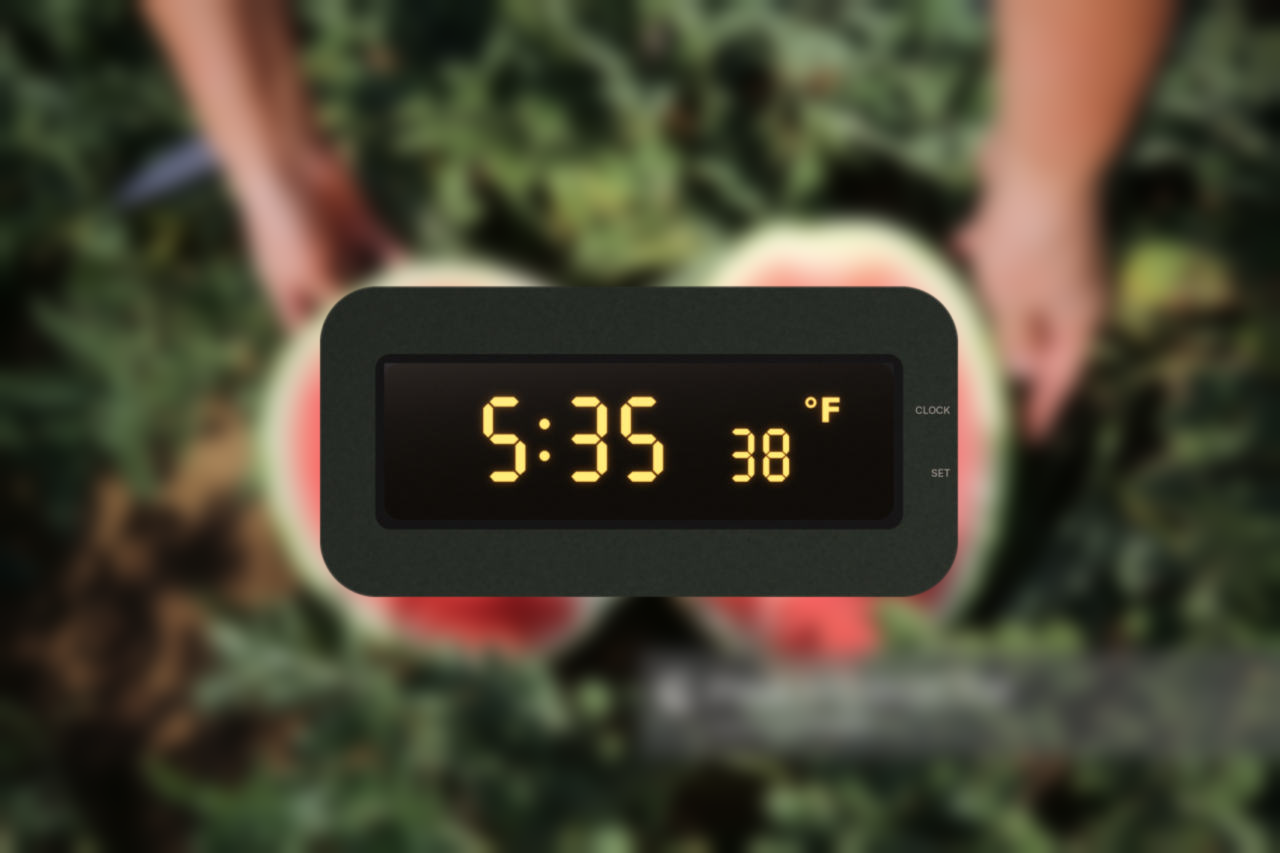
5:35
